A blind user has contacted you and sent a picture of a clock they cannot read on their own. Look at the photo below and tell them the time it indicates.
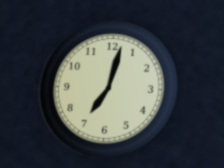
7:02
